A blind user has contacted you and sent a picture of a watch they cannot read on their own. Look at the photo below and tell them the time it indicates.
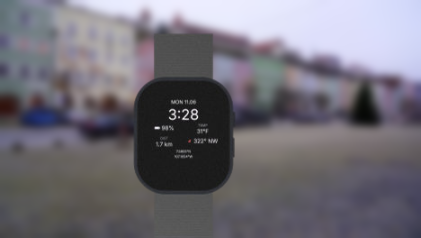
3:28
